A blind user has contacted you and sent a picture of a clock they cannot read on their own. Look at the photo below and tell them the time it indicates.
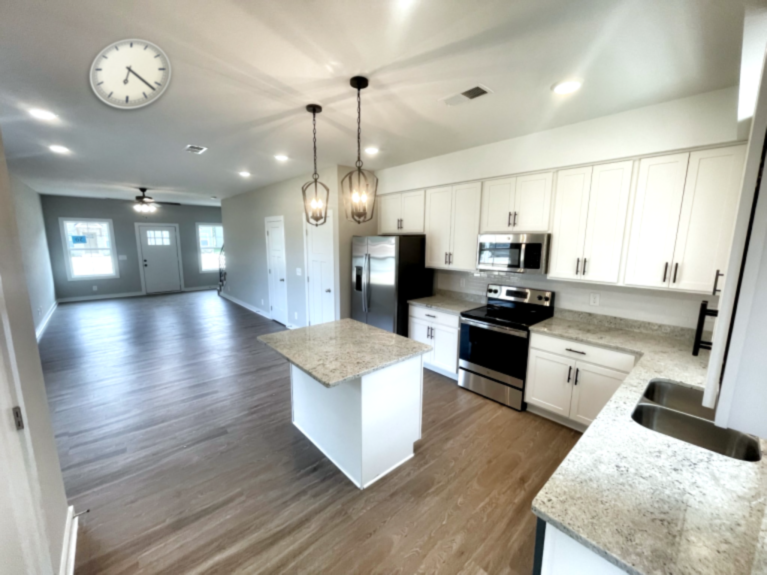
6:22
